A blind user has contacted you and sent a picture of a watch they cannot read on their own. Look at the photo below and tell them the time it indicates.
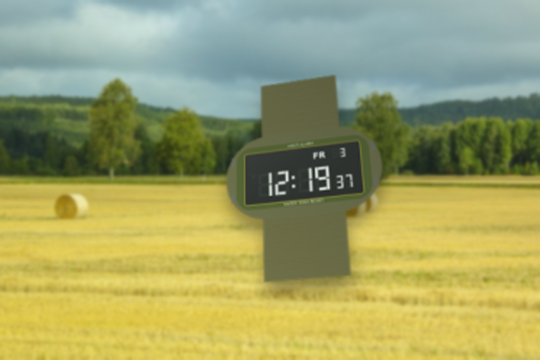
12:19:37
